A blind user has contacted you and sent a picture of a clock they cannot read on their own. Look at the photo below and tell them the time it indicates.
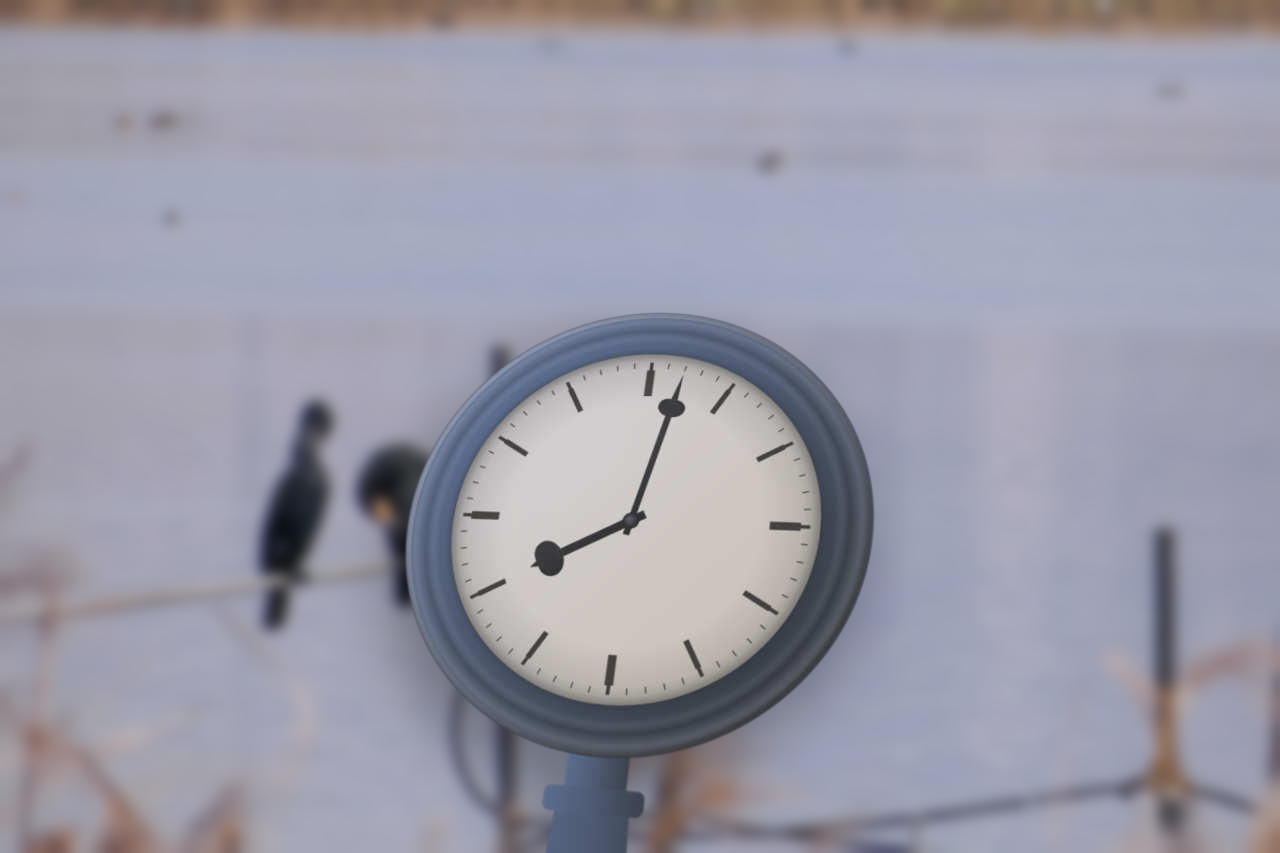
8:02
